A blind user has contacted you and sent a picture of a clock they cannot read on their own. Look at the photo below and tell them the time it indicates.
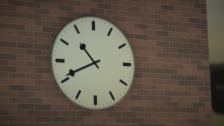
10:41
